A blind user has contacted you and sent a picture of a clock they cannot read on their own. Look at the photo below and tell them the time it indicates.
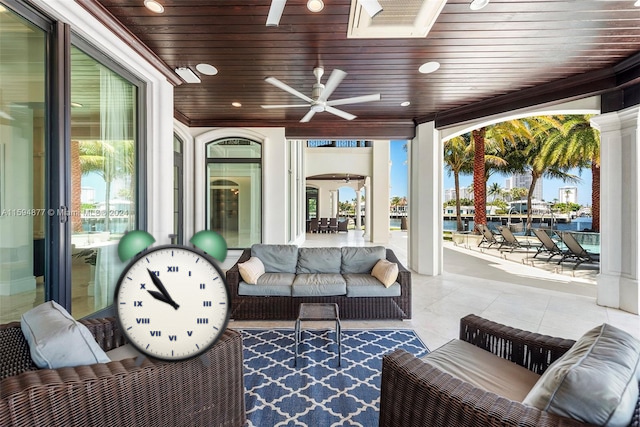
9:54
